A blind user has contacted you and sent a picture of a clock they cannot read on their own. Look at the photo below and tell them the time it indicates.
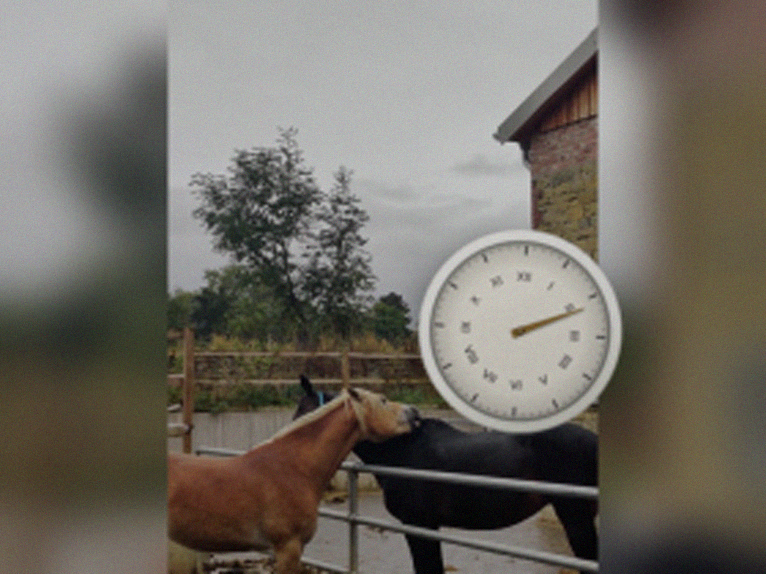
2:11
